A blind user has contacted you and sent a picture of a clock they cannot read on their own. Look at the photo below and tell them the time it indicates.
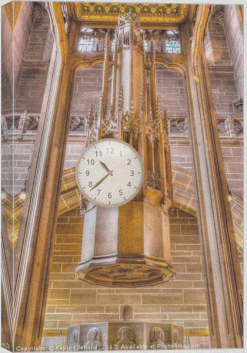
10:38
